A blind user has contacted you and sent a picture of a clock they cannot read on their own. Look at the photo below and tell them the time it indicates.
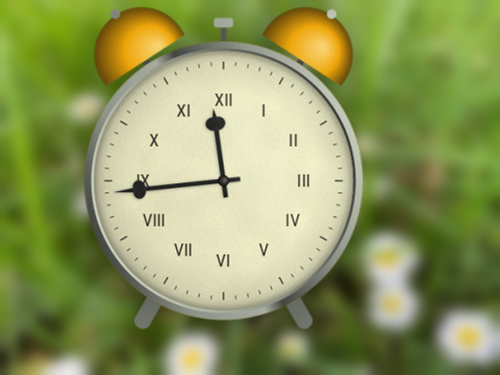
11:44
